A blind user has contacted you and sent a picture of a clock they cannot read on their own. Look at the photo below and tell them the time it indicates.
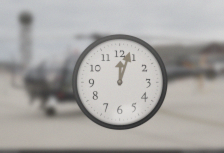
12:03
